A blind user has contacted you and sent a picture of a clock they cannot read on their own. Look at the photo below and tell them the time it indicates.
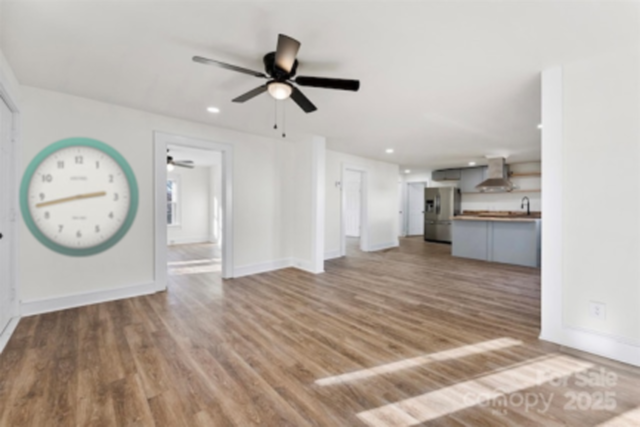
2:43
